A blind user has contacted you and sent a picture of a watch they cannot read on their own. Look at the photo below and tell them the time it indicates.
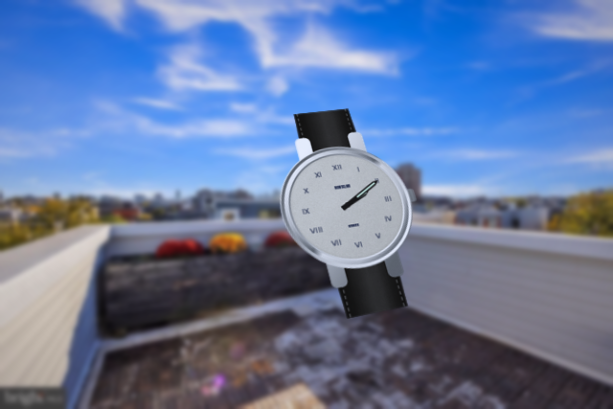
2:10
